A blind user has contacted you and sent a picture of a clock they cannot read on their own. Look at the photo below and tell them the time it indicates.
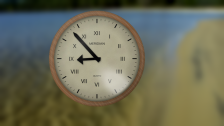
8:53
